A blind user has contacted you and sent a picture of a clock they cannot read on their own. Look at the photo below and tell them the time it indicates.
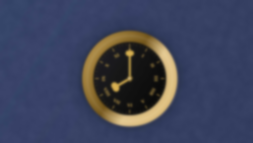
8:00
